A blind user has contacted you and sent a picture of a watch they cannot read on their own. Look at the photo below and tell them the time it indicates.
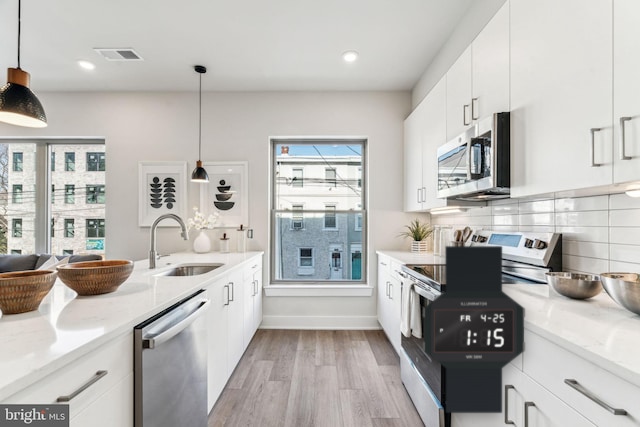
1:15
